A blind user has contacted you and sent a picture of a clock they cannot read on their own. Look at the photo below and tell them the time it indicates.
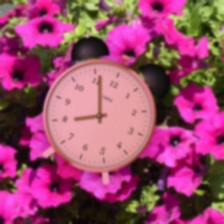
7:56
